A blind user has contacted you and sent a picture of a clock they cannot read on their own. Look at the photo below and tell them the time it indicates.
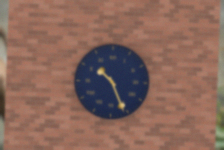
10:26
